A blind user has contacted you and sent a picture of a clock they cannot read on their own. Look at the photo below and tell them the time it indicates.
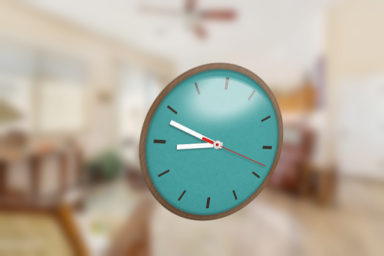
8:48:18
